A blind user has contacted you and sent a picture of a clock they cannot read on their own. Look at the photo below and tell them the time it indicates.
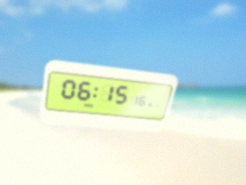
6:15
